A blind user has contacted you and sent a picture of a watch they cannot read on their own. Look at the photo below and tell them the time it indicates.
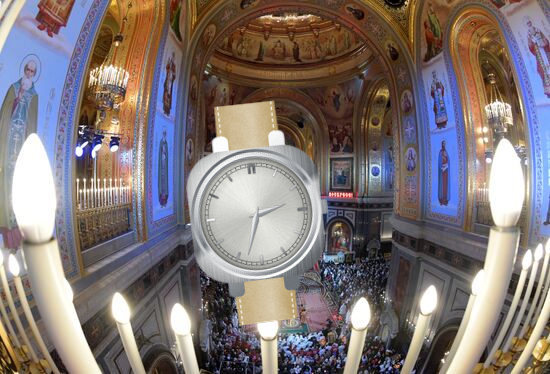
2:33
